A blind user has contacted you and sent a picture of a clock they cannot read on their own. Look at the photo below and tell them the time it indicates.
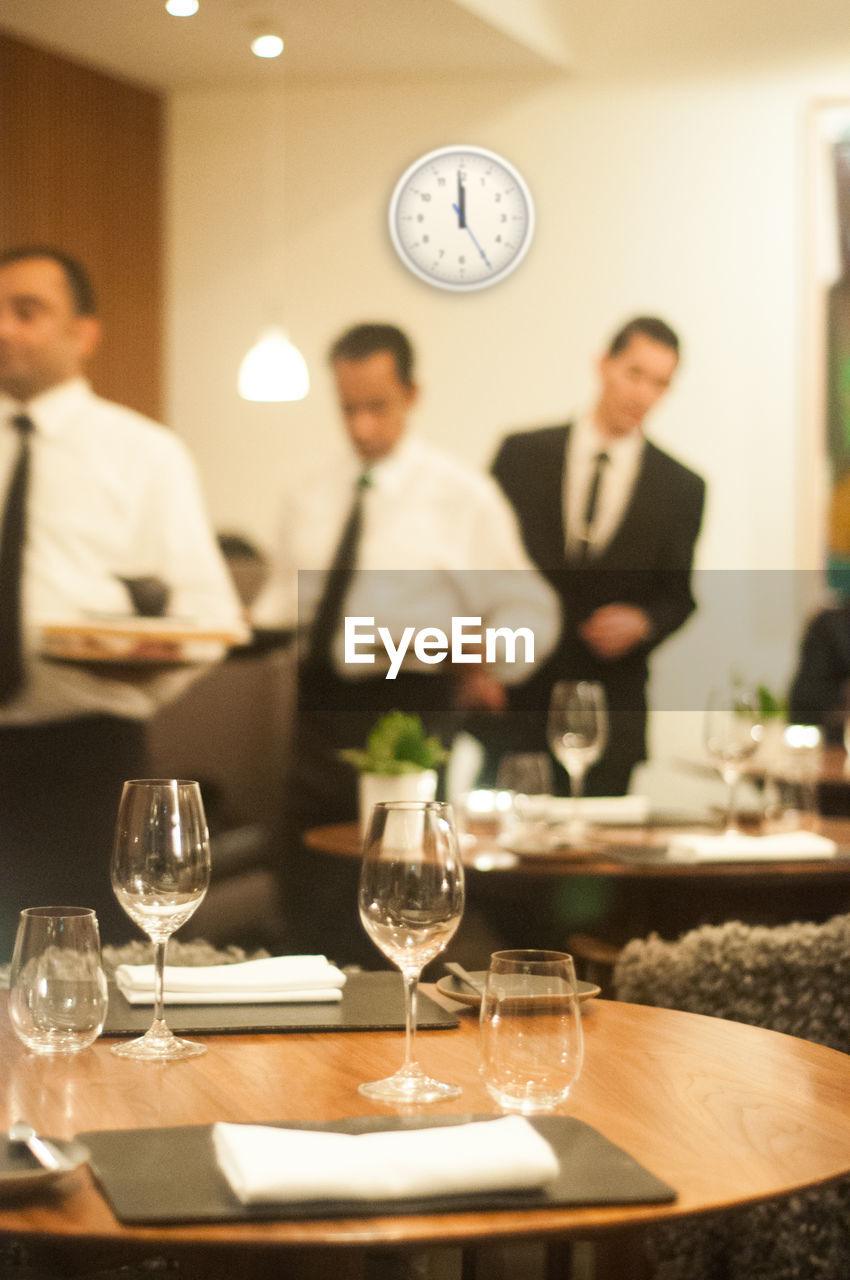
11:59:25
